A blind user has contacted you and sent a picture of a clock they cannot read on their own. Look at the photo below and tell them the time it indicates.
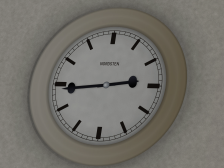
2:44
